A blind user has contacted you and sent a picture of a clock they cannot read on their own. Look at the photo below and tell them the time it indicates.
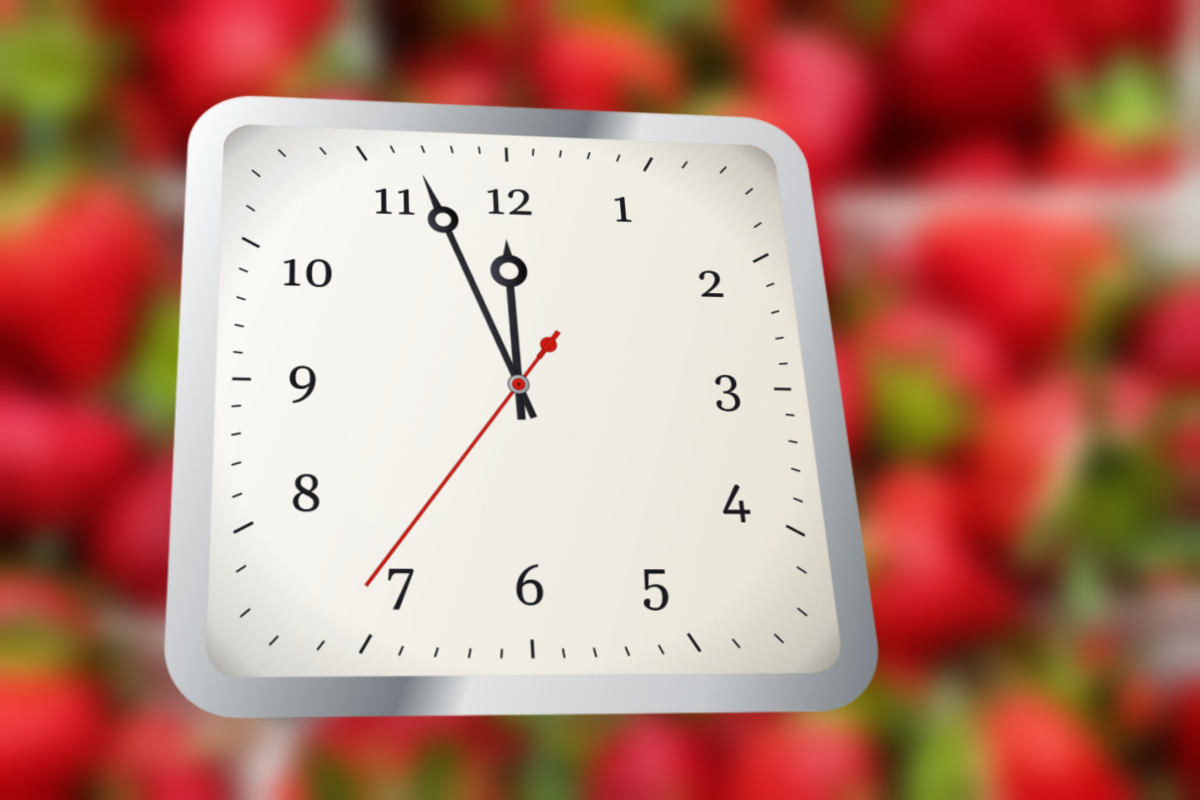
11:56:36
